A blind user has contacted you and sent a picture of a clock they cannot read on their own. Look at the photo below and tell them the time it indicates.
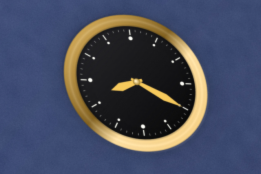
8:20
